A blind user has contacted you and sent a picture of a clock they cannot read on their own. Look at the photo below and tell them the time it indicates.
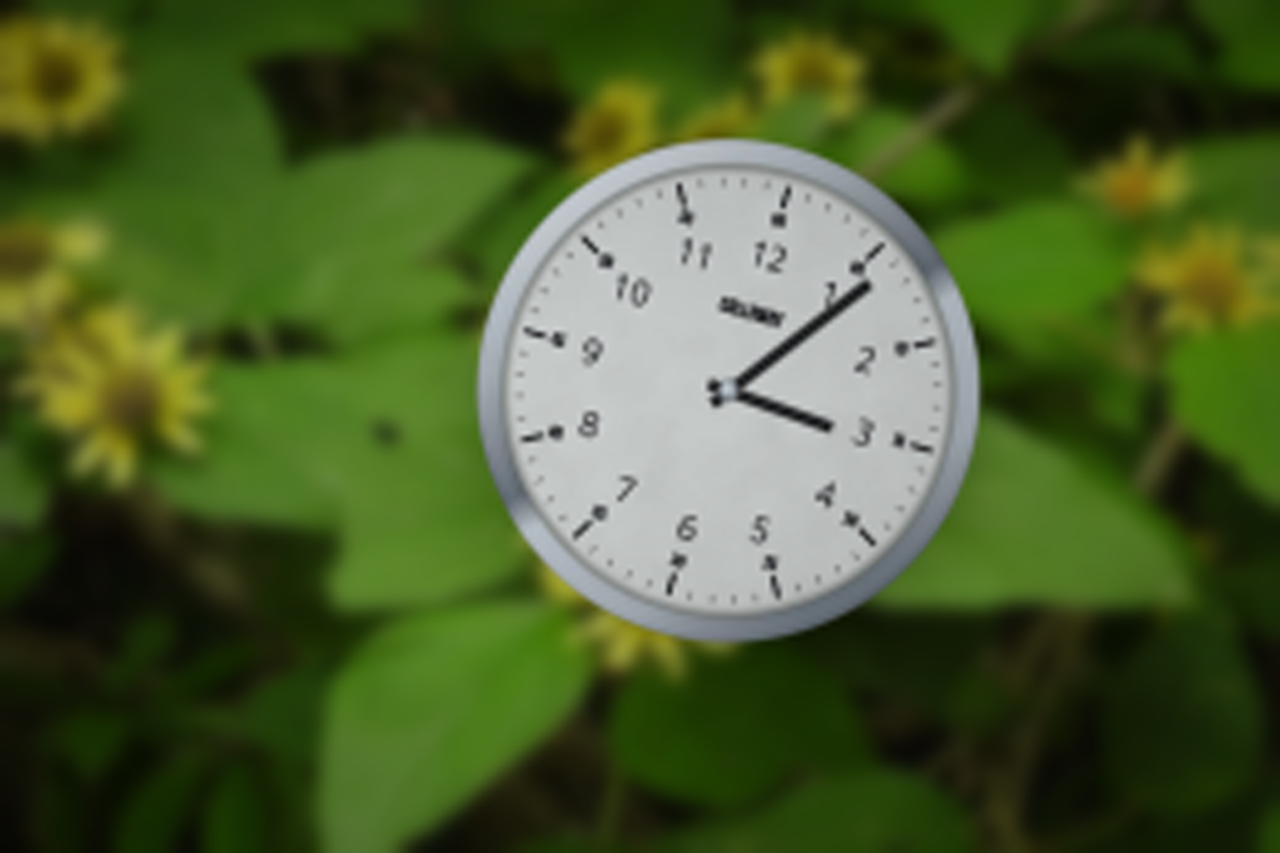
3:06
